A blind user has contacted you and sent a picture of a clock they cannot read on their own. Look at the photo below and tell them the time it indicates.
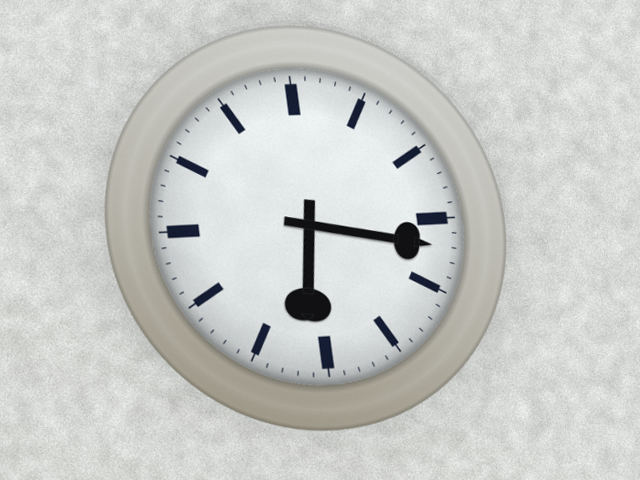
6:17
